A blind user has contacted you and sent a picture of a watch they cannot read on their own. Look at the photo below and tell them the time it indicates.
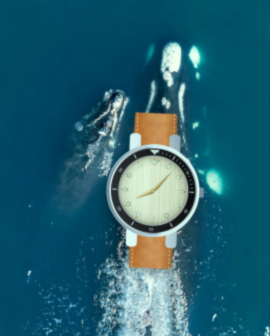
8:07
